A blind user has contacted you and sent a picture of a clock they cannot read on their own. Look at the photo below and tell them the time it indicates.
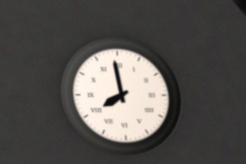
7:59
